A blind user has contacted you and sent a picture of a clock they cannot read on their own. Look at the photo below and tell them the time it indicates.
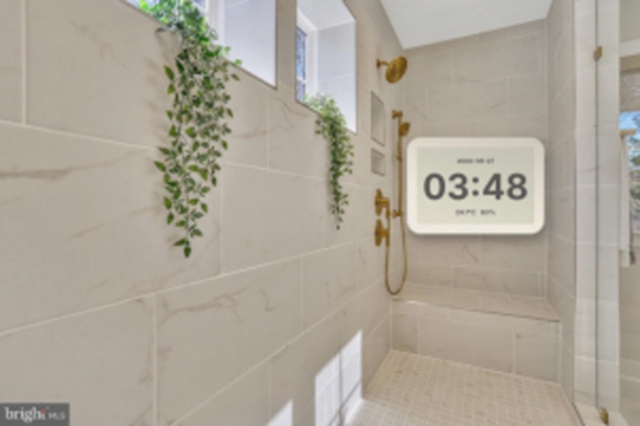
3:48
